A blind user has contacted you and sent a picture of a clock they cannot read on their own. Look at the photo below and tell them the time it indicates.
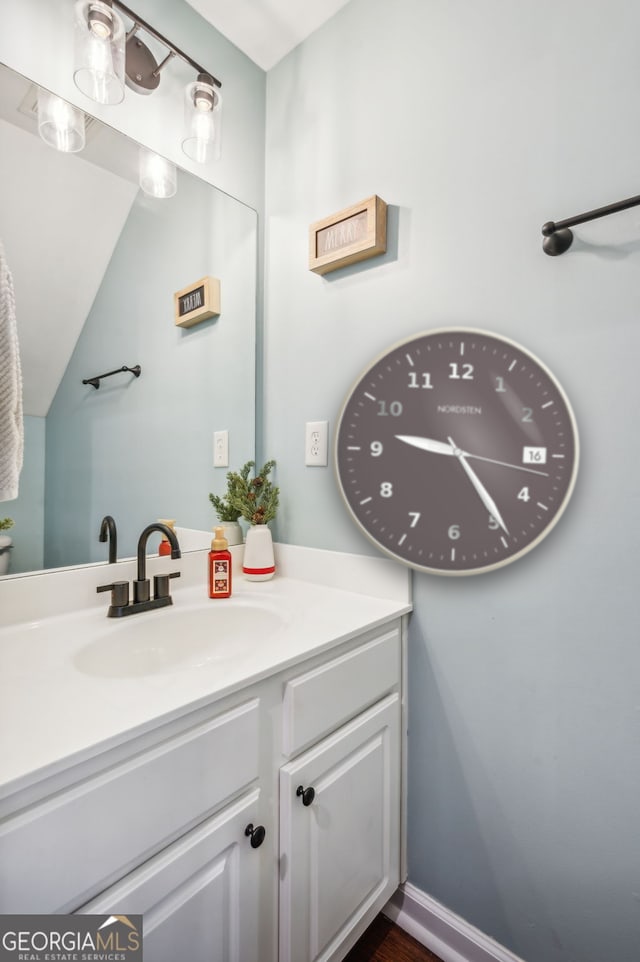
9:24:17
